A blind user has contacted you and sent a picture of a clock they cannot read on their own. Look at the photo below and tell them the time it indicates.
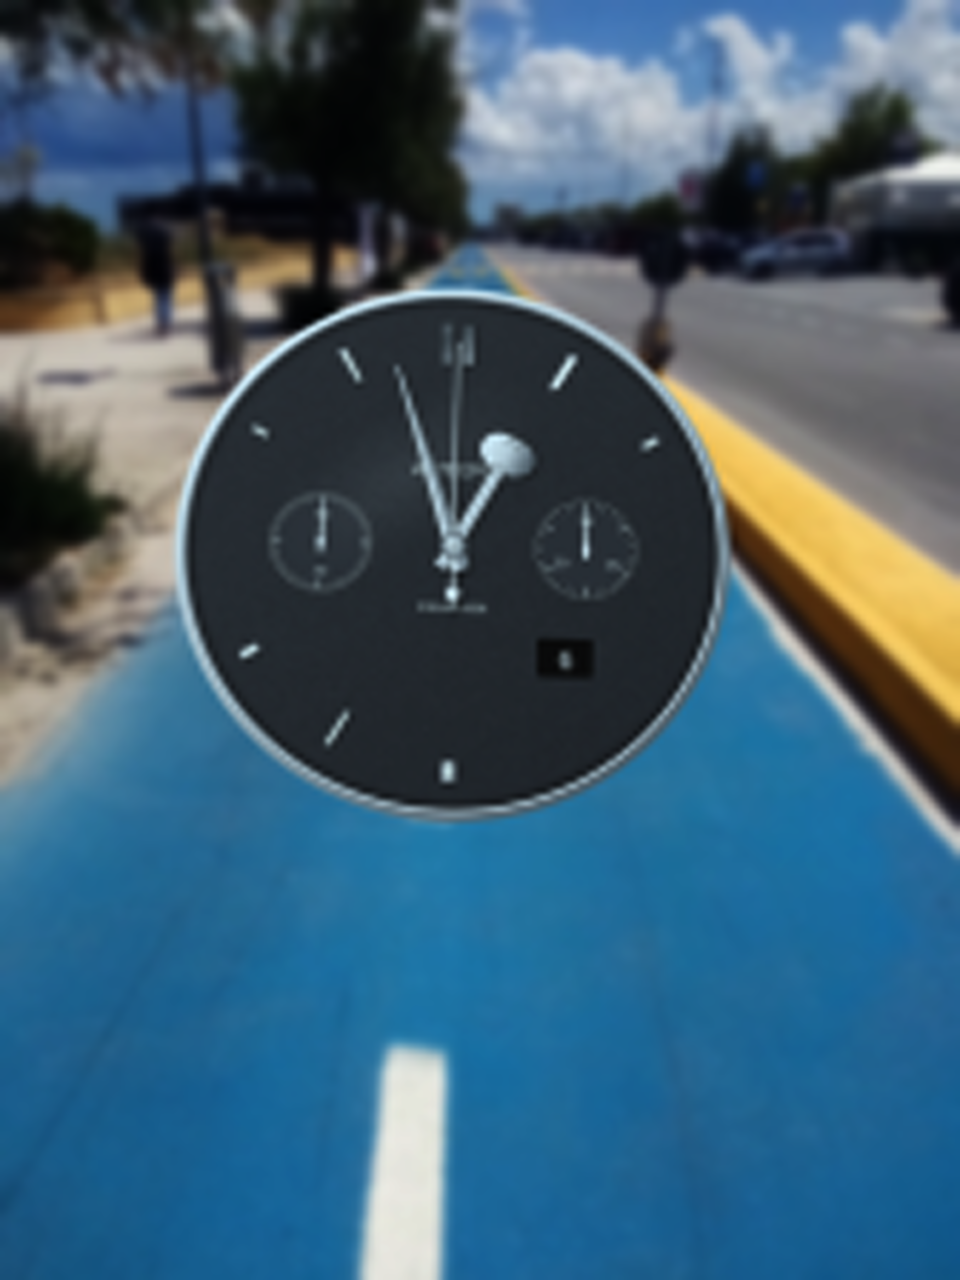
12:57
